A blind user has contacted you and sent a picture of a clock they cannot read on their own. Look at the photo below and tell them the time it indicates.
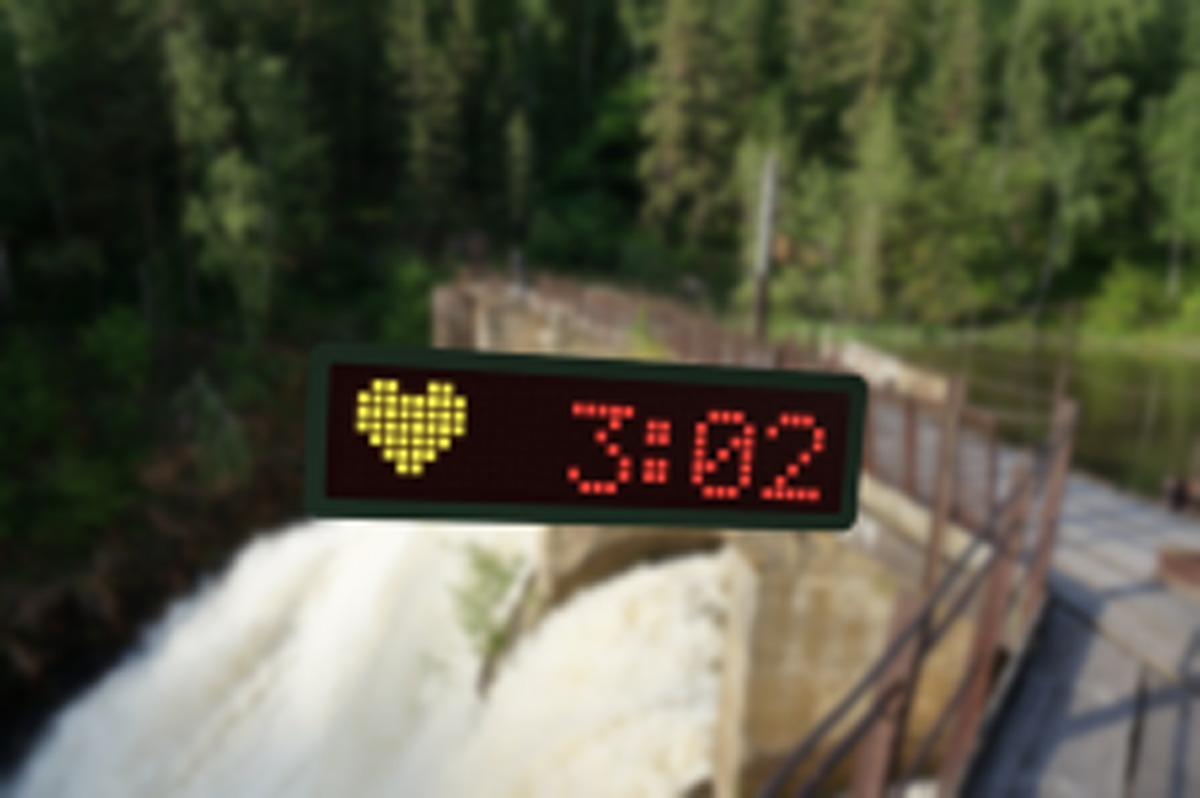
3:02
